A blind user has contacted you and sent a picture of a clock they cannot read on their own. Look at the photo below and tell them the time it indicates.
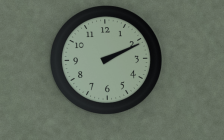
2:11
